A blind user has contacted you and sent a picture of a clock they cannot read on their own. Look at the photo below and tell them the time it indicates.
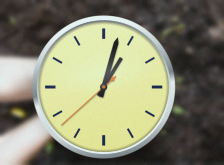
1:02:38
